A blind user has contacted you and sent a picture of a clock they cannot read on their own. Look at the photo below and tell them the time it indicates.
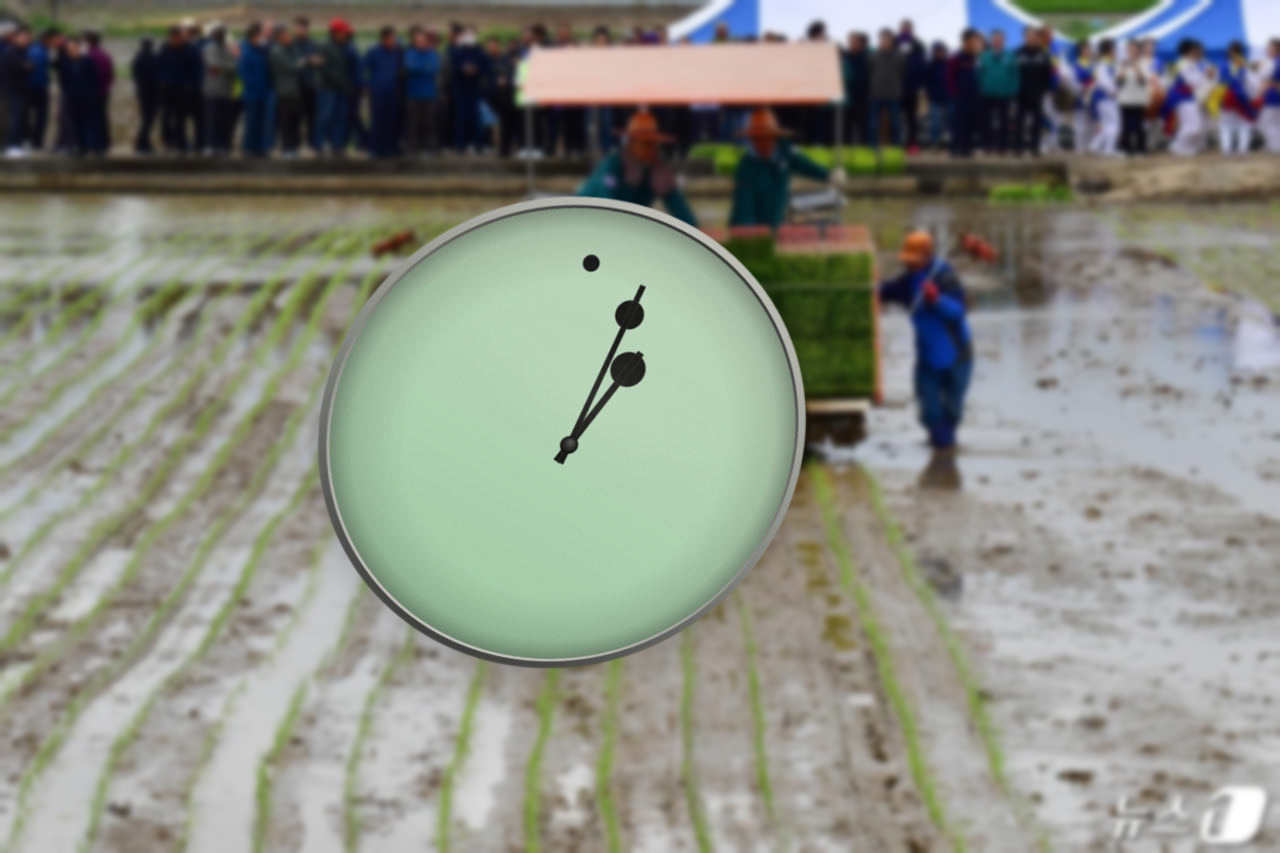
1:03
